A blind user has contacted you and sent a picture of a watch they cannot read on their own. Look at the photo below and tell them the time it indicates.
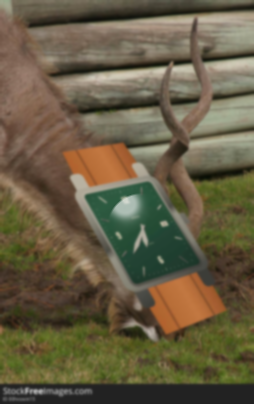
6:38
